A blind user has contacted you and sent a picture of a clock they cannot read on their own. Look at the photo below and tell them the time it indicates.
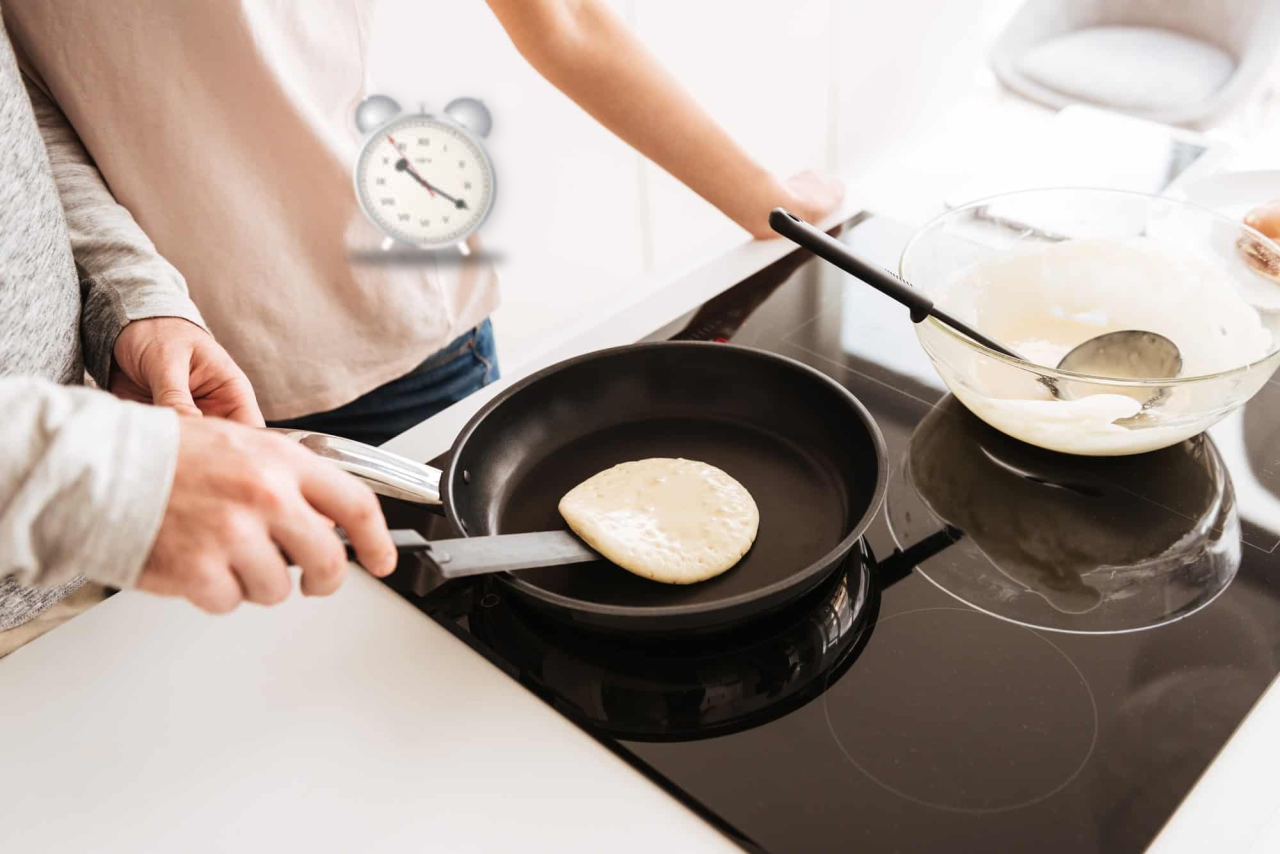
10:19:54
